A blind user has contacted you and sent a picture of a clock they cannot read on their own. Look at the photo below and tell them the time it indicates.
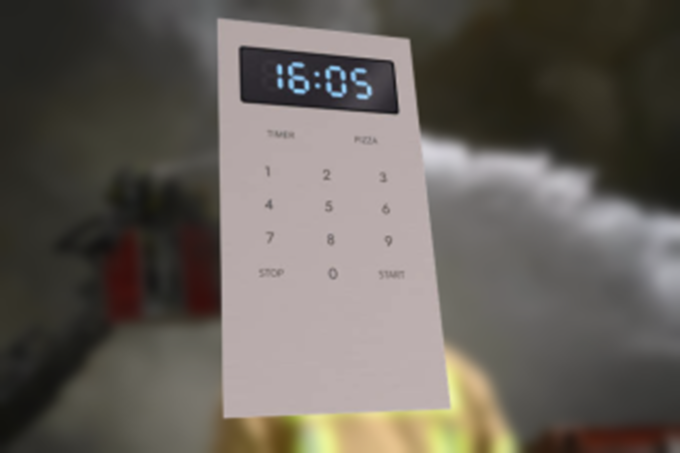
16:05
